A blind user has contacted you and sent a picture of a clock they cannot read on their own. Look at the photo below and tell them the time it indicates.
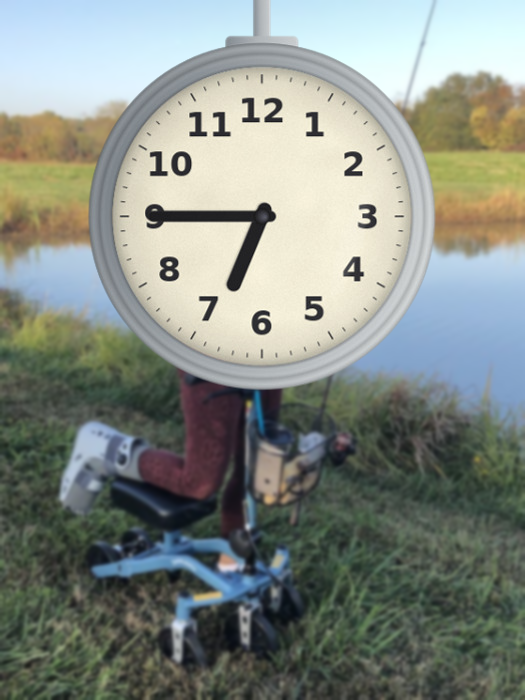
6:45
